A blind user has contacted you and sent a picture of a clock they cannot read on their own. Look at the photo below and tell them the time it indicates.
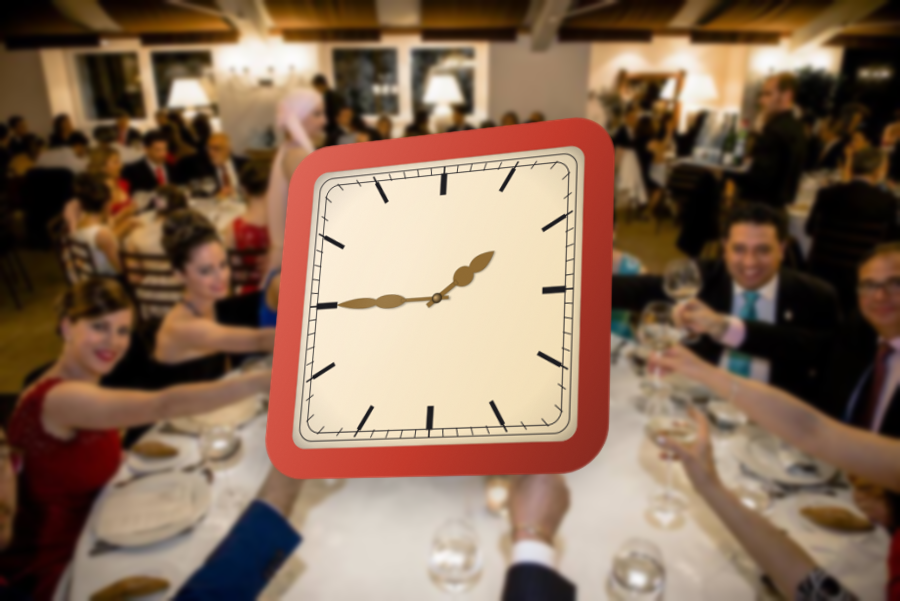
1:45
